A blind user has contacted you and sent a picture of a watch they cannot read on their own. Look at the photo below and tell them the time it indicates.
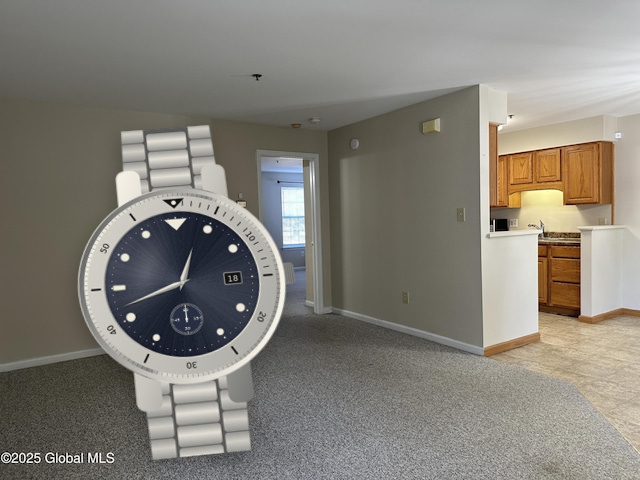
12:42
